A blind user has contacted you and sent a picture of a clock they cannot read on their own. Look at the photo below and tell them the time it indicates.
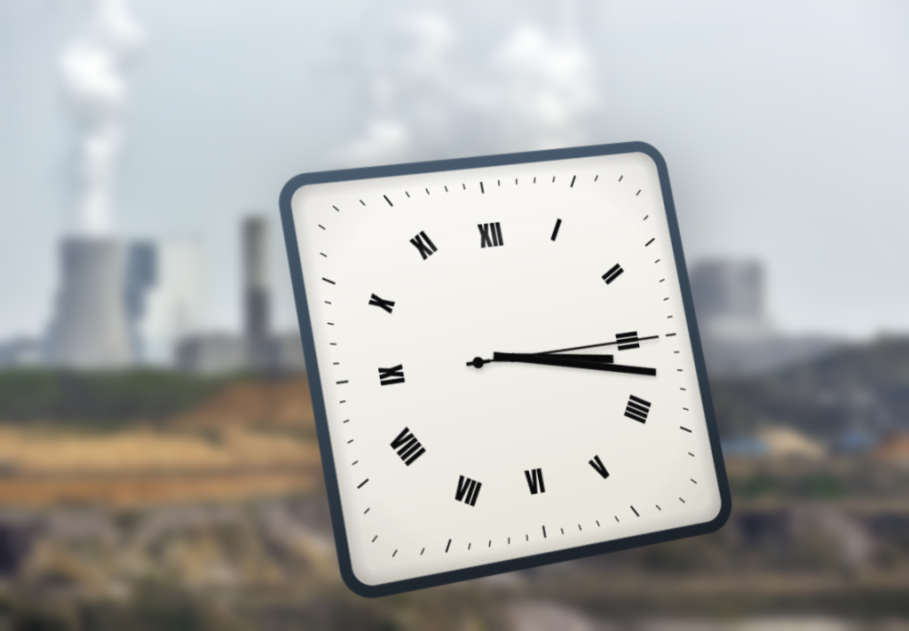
3:17:15
